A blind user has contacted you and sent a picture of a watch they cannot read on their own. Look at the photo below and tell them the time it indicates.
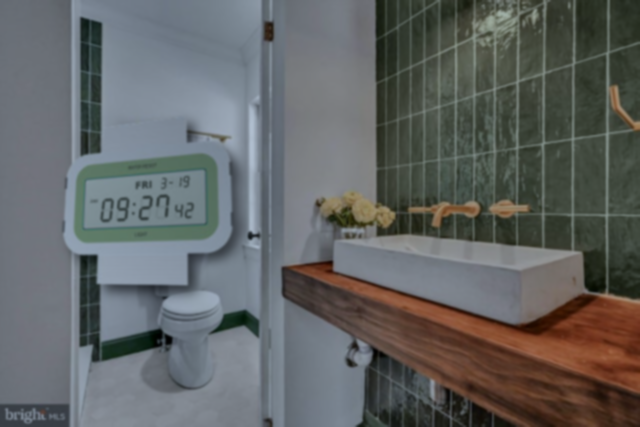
9:27:42
